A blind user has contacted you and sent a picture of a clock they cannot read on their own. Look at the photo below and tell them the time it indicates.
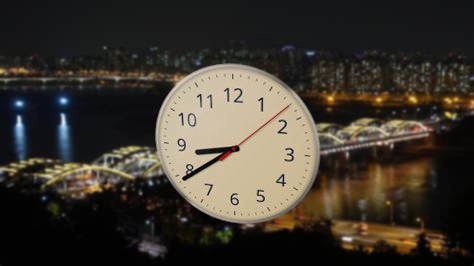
8:39:08
